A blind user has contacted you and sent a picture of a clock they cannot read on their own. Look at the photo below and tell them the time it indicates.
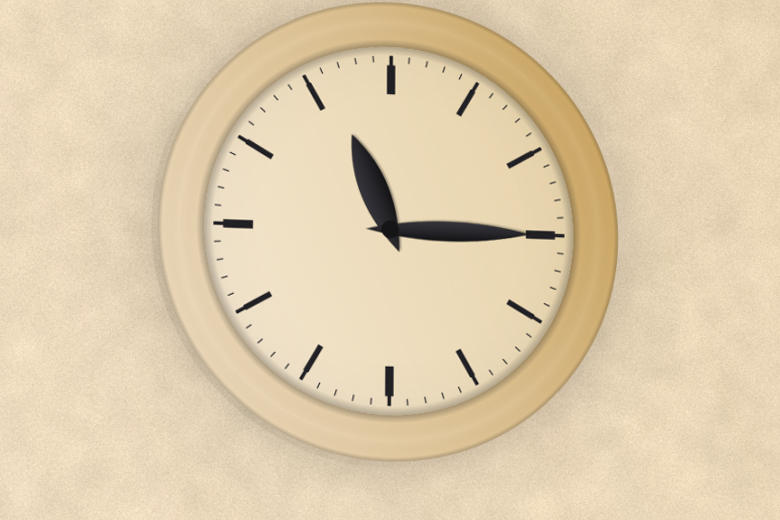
11:15
